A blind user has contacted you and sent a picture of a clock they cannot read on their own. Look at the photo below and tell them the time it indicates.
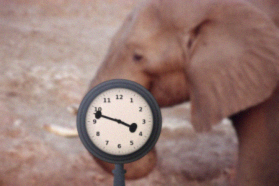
3:48
